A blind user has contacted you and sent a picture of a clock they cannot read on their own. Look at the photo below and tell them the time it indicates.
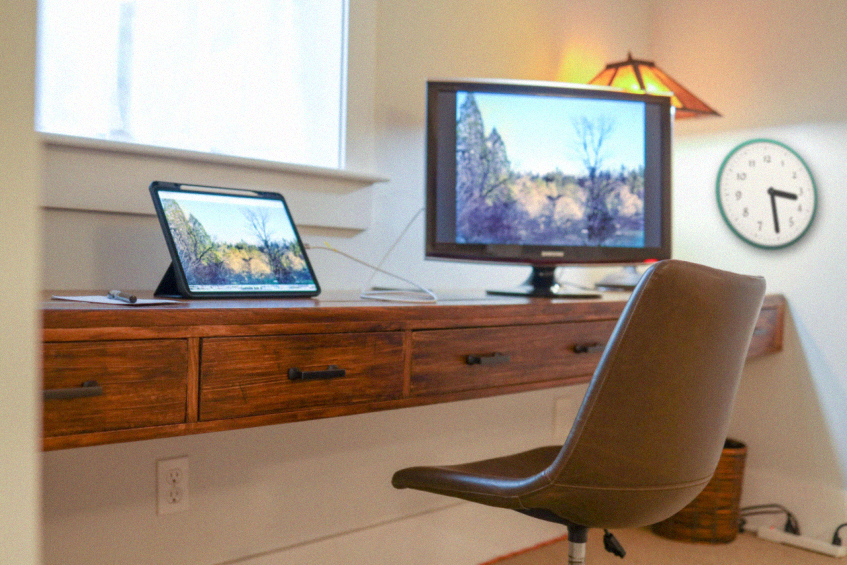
3:30
